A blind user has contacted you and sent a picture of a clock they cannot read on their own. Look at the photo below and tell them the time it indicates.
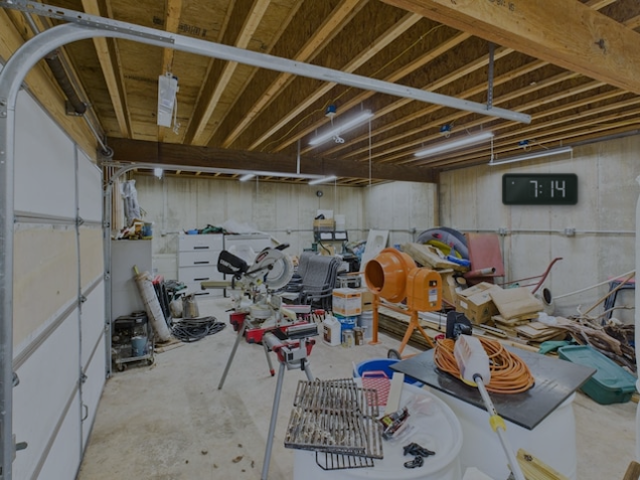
7:14
